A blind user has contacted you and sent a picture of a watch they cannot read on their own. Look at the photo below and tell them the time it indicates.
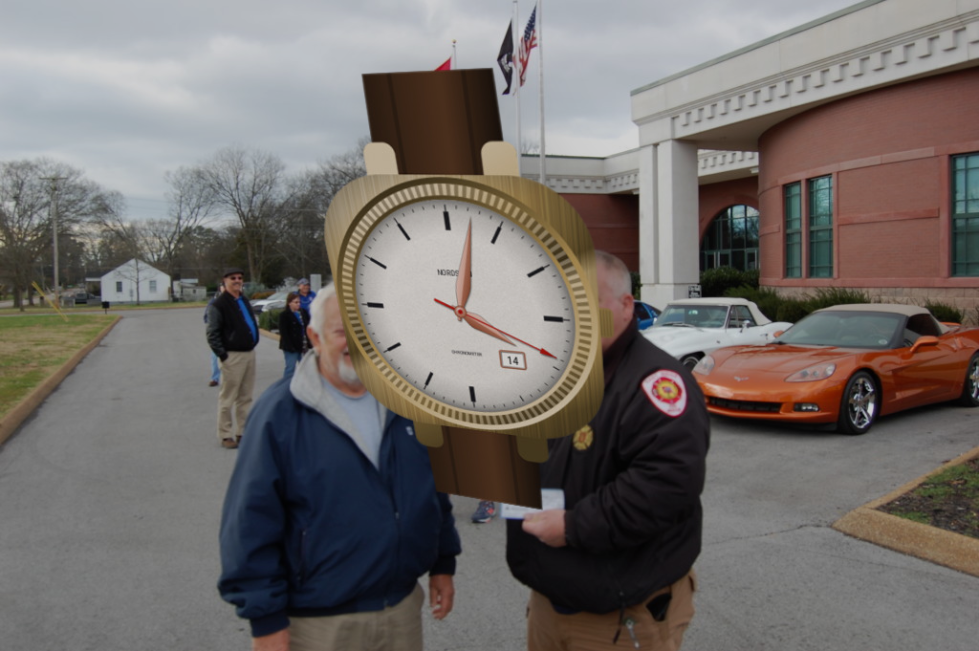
4:02:19
